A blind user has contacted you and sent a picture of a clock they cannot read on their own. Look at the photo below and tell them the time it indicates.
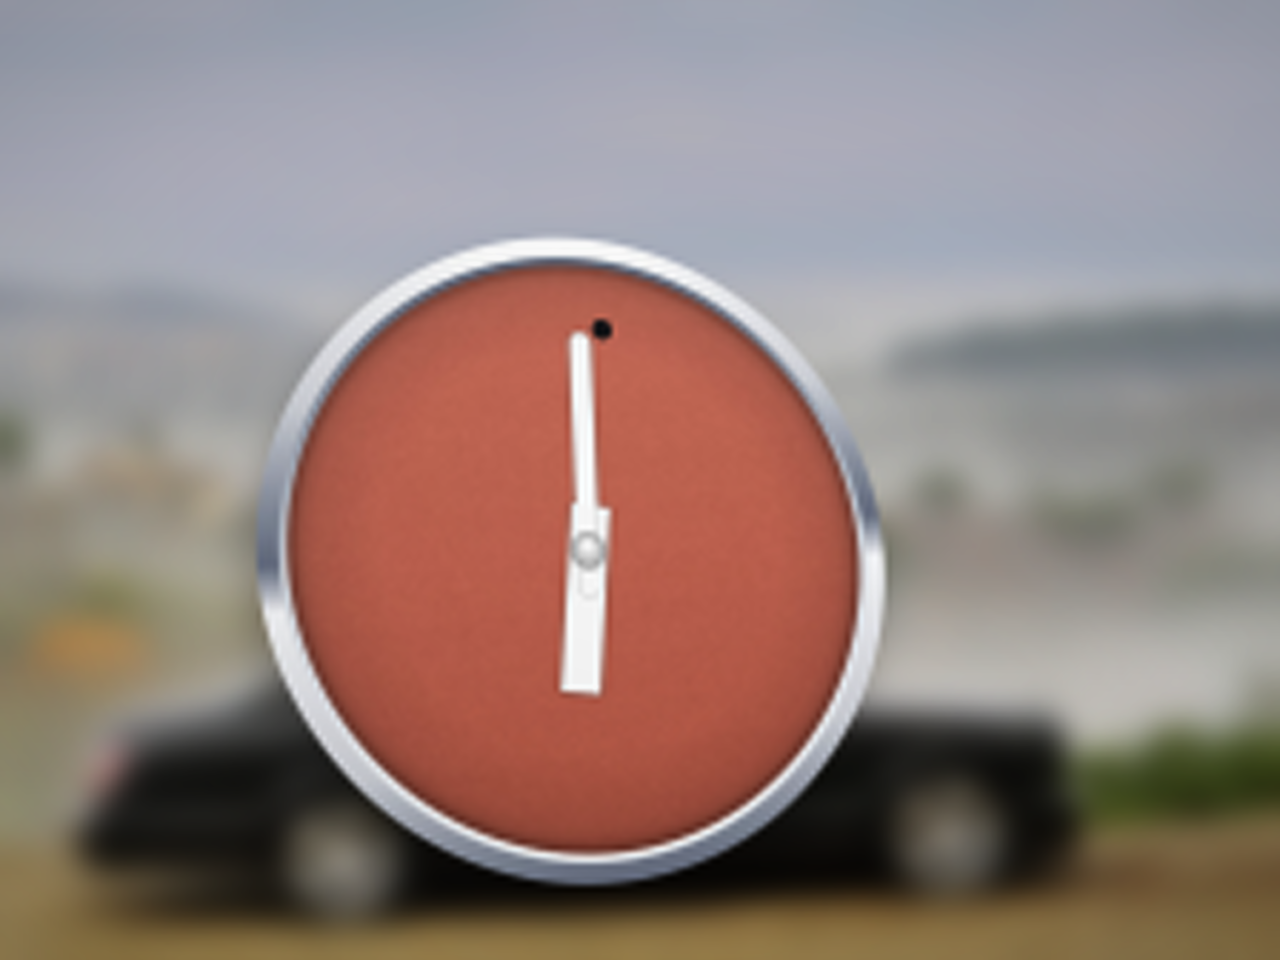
5:59
